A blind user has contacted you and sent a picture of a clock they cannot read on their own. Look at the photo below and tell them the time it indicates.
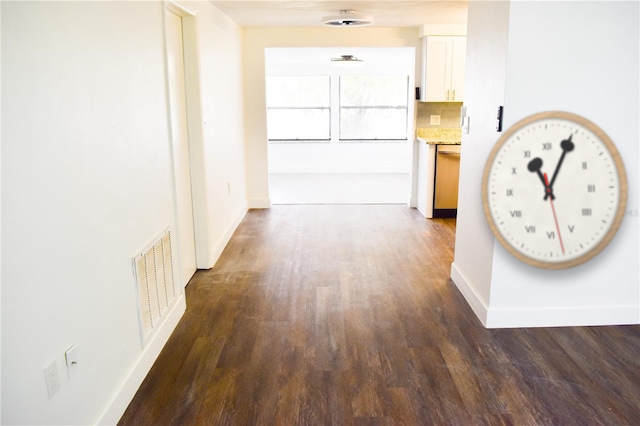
11:04:28
